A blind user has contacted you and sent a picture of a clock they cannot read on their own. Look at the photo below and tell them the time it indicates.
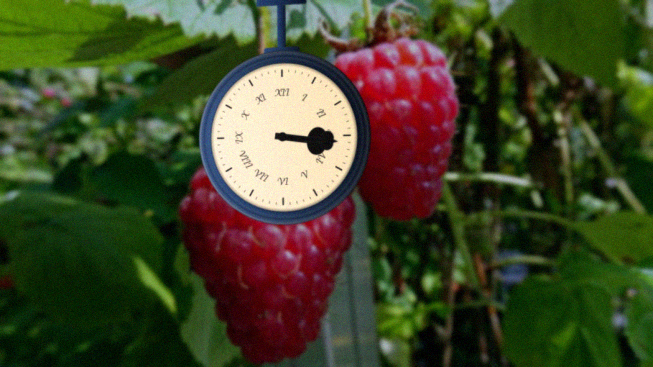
3:16
